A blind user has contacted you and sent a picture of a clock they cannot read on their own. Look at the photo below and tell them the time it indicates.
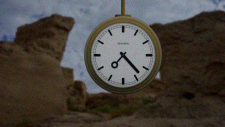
7:23
